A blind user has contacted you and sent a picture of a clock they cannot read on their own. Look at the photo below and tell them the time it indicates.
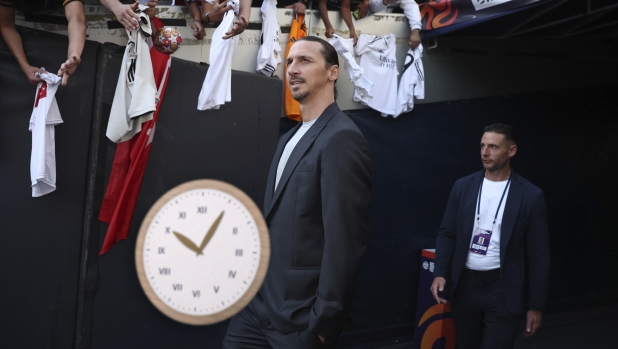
10:05
